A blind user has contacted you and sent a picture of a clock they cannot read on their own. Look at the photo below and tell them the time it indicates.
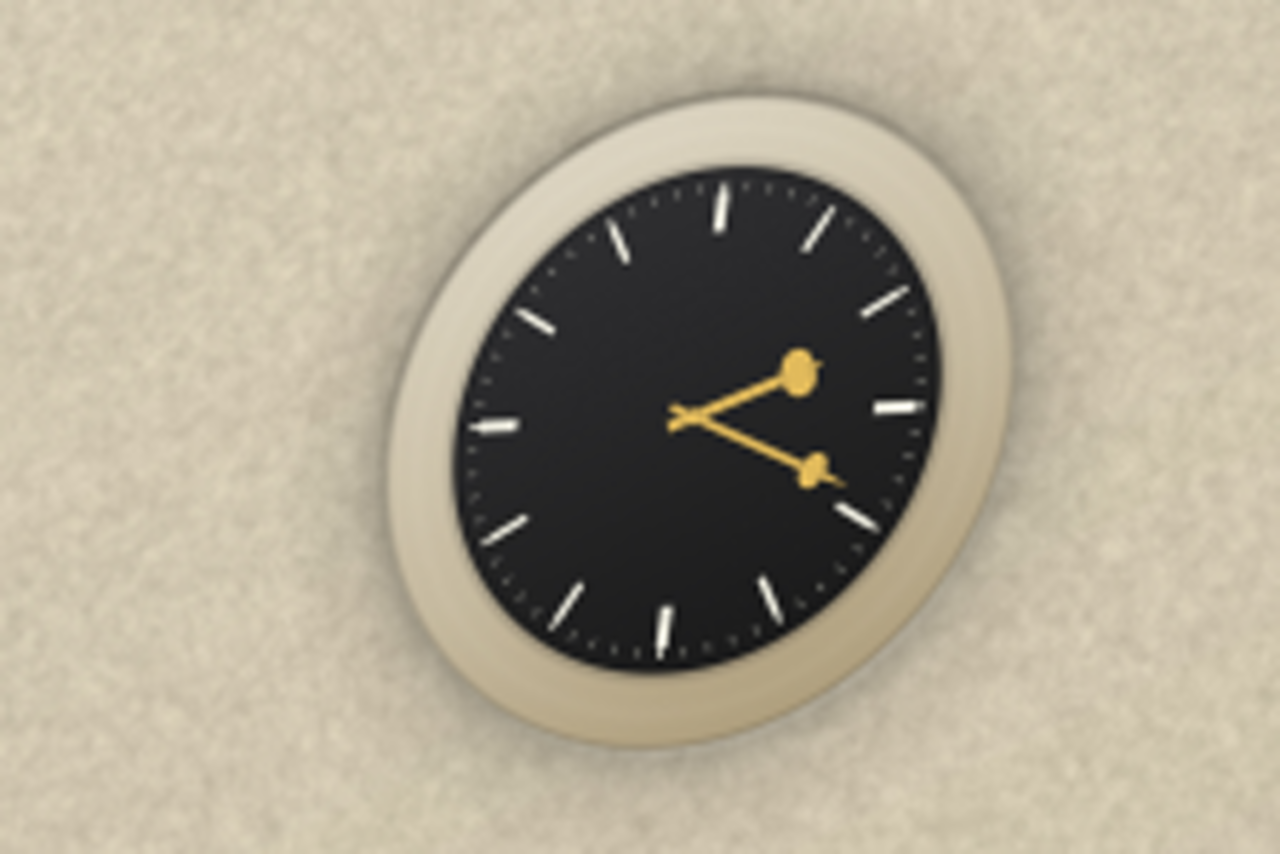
2:19
